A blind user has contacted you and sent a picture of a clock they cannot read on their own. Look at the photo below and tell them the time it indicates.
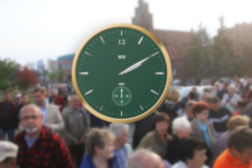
2:10
